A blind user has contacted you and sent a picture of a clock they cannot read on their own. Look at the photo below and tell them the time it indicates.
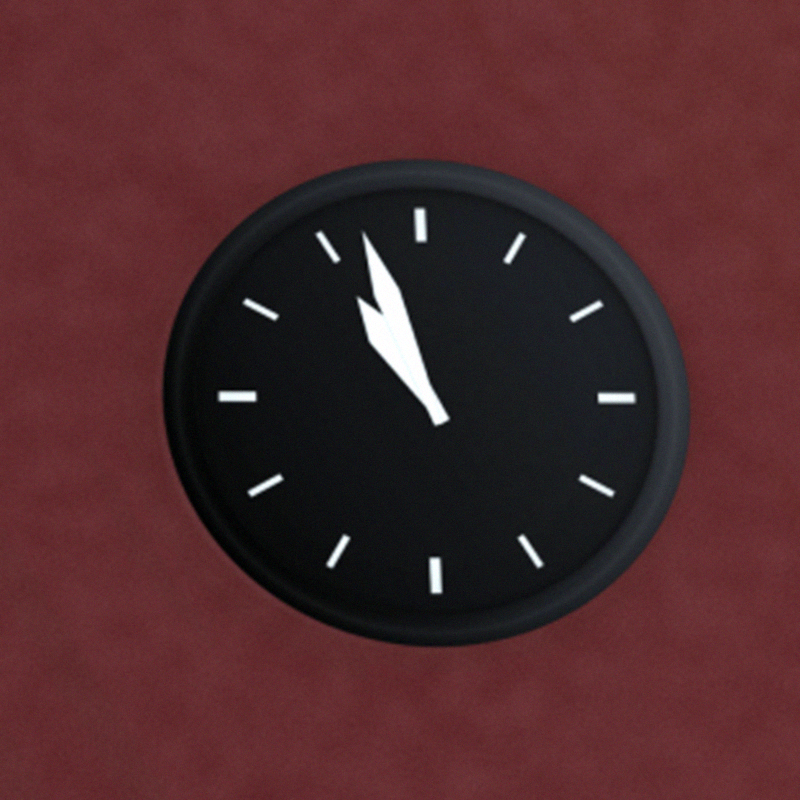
10:57
